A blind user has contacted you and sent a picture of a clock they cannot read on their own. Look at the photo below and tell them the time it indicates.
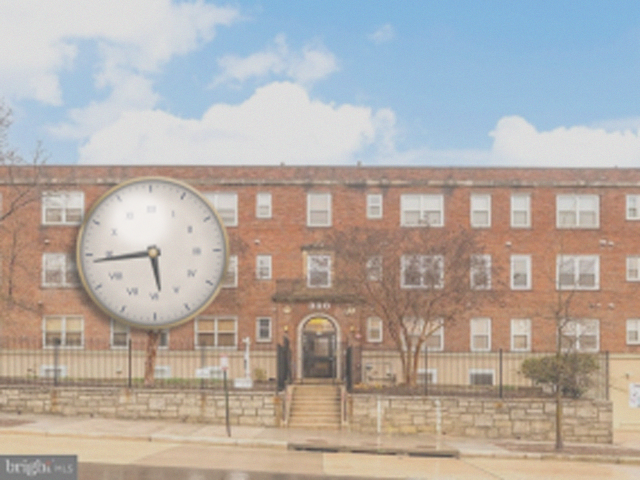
5:44
